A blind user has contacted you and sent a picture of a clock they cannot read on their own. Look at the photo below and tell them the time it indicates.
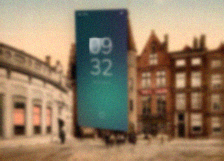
9:32
